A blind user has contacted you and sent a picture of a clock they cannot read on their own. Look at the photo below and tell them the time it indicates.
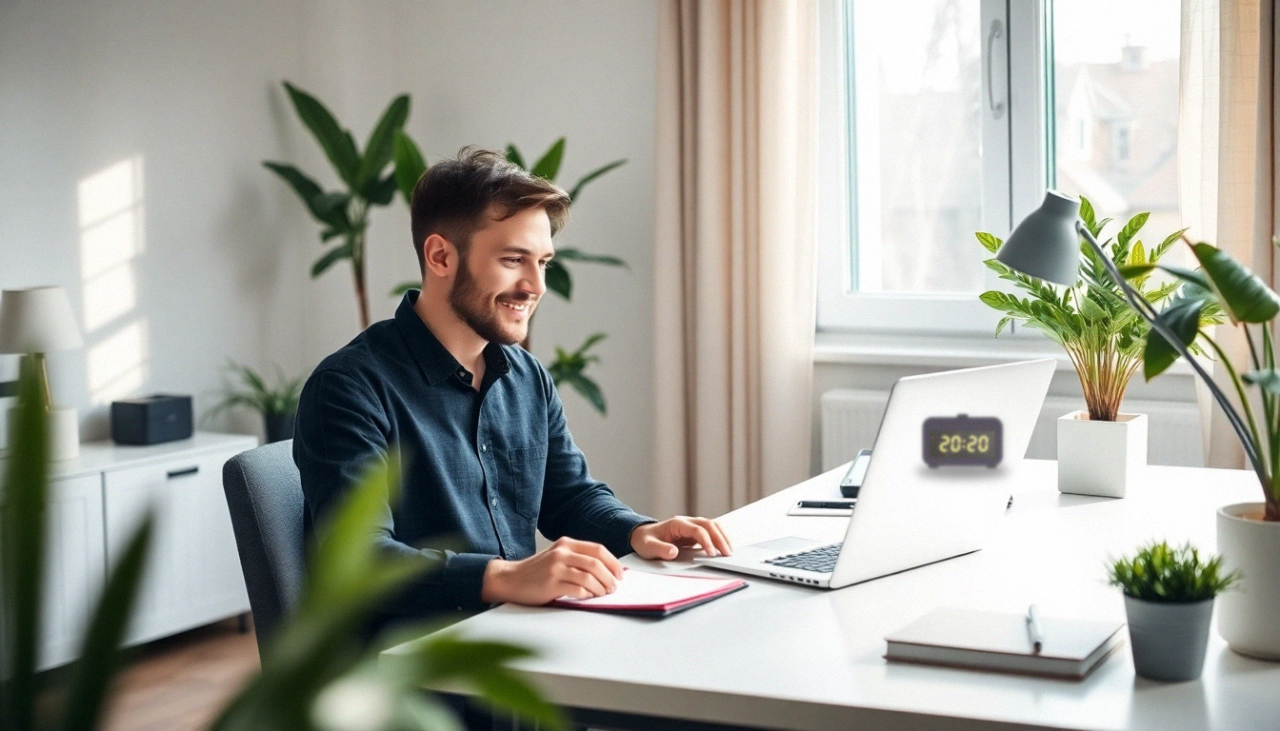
20:20
